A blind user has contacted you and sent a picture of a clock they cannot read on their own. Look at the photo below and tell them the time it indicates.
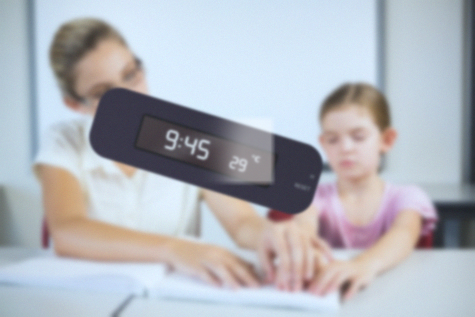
9:45
